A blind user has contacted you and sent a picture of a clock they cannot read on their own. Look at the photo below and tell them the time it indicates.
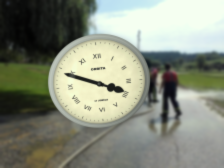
3:49
